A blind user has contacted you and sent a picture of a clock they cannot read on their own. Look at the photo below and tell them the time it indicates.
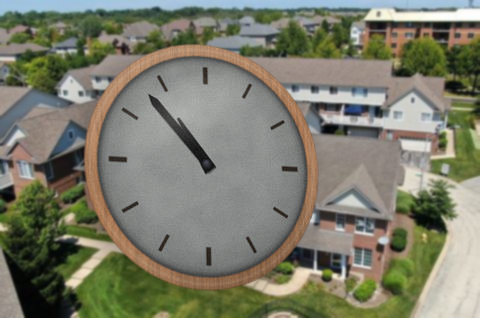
10:53
